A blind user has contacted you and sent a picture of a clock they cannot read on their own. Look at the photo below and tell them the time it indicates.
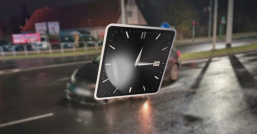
12:15
